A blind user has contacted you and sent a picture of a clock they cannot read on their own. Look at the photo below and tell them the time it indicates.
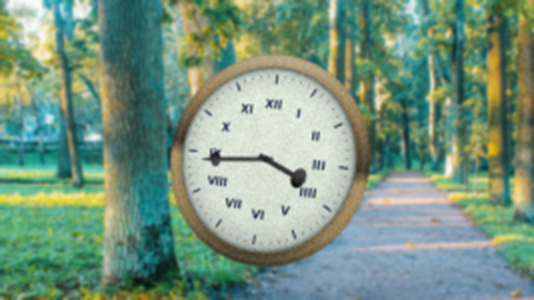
3:44
